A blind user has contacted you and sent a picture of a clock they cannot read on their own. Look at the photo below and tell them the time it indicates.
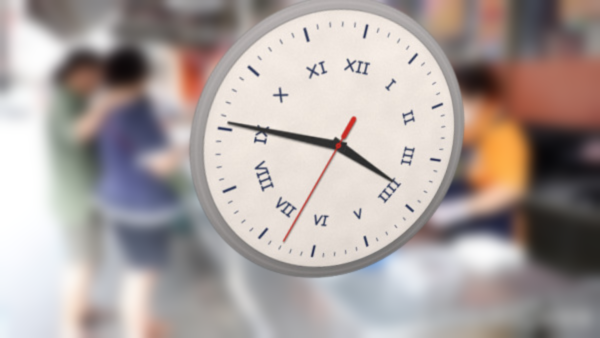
3:45:33
